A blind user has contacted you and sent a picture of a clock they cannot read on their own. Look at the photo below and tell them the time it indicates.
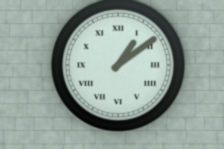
1:09
